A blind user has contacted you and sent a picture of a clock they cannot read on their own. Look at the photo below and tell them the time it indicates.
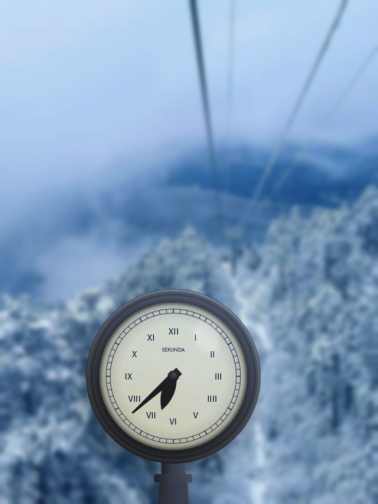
6:38
